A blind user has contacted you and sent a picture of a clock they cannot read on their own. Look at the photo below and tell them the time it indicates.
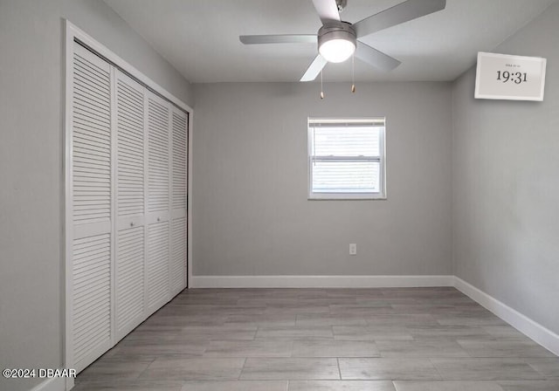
19:31
